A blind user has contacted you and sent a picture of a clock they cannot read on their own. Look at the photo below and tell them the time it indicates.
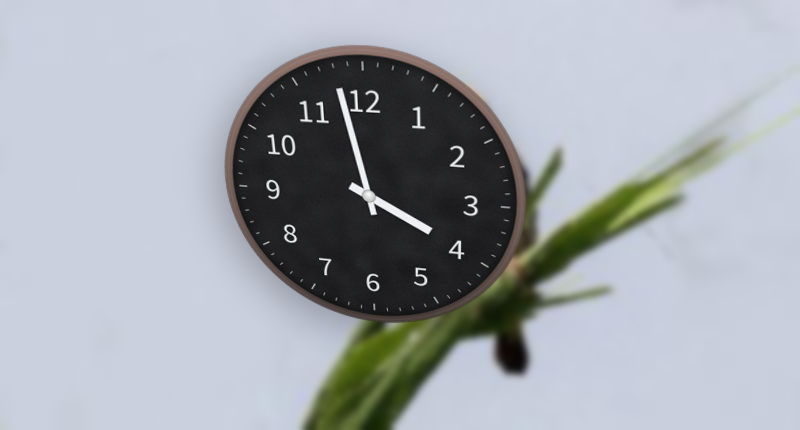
3:58
